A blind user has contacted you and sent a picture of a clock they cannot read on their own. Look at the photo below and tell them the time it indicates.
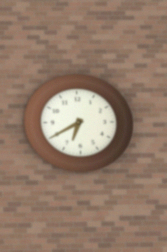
6:40
